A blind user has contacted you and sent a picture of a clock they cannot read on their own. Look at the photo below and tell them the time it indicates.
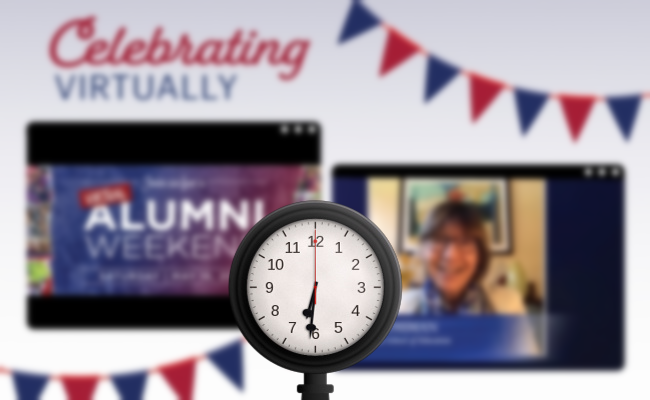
6:31:00
